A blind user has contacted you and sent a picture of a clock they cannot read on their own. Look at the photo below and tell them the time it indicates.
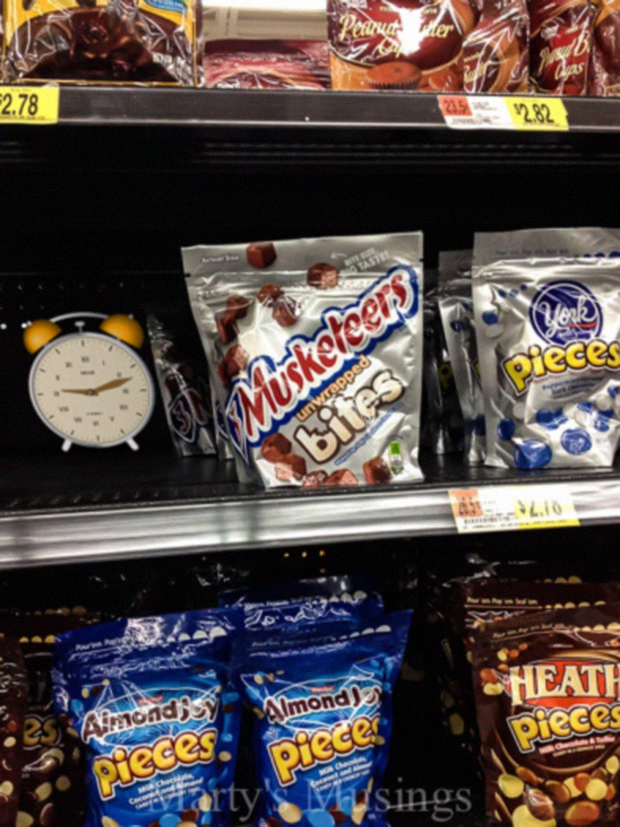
9:12
